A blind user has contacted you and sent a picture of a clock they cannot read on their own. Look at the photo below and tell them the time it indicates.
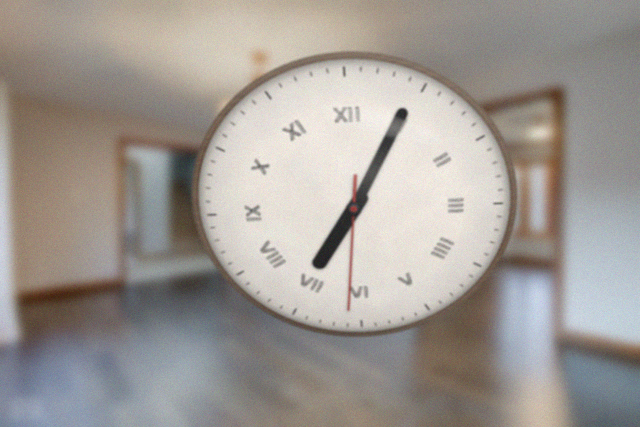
7:04:31
